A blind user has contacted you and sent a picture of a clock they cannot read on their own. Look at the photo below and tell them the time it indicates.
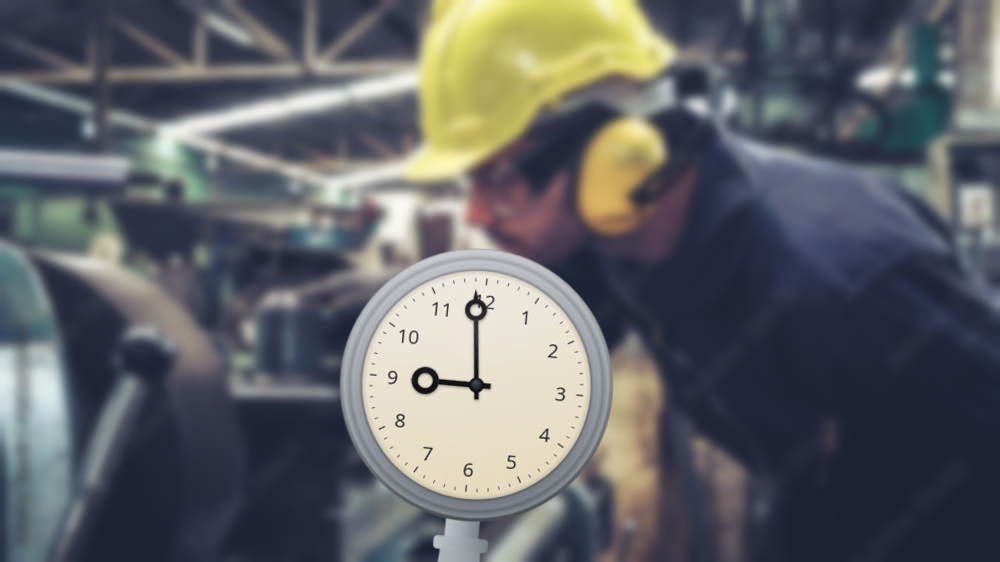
8:59
